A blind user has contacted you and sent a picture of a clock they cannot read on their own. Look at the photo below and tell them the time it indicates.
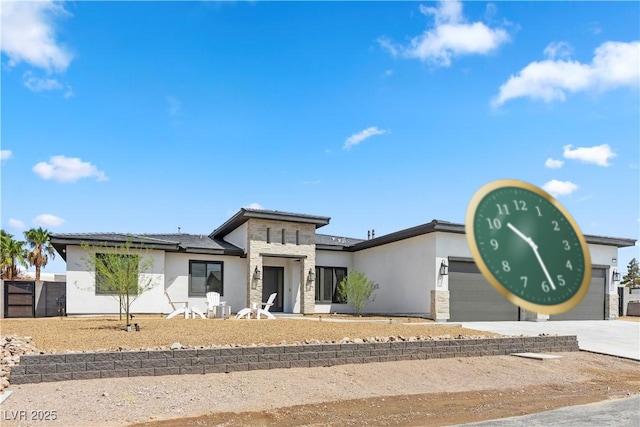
10:28
